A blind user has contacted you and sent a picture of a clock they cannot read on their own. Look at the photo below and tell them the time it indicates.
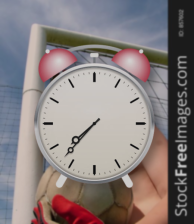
7:37
